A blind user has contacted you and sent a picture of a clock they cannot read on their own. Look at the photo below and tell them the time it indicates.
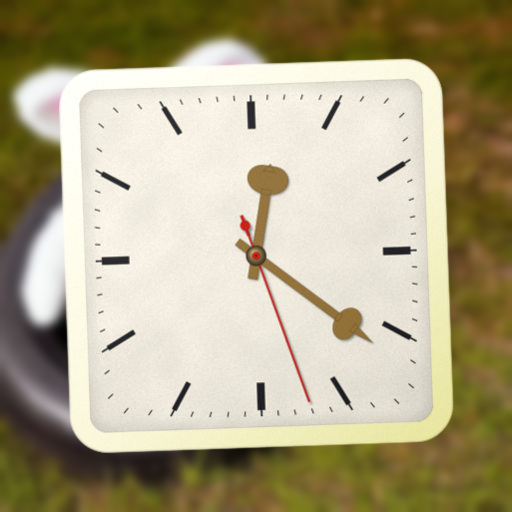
12:21:27
